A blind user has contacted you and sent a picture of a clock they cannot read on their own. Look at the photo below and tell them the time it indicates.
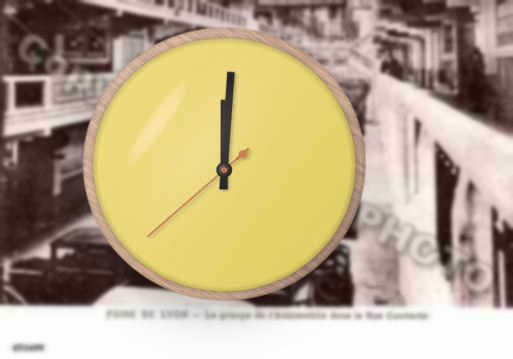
12:00:38
